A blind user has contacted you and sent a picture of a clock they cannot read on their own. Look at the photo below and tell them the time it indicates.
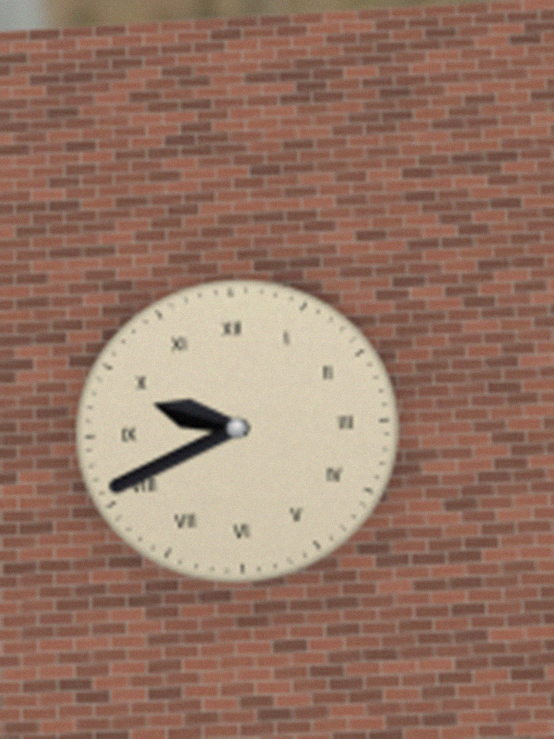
9:41
